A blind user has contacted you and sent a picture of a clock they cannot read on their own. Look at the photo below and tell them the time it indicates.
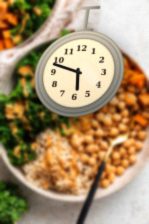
5:48
